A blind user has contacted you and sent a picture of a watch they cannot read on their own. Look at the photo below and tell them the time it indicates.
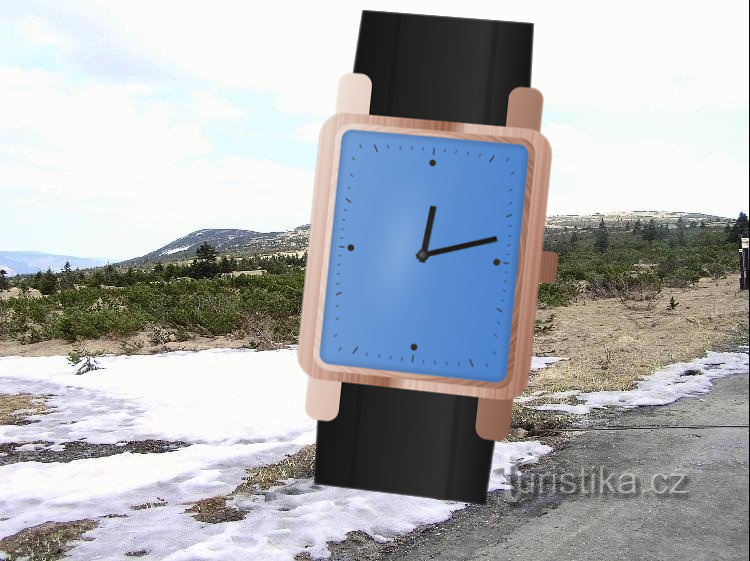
12:12
